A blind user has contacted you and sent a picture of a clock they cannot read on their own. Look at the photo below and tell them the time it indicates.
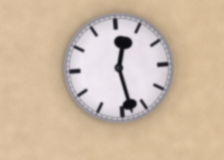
12:28
